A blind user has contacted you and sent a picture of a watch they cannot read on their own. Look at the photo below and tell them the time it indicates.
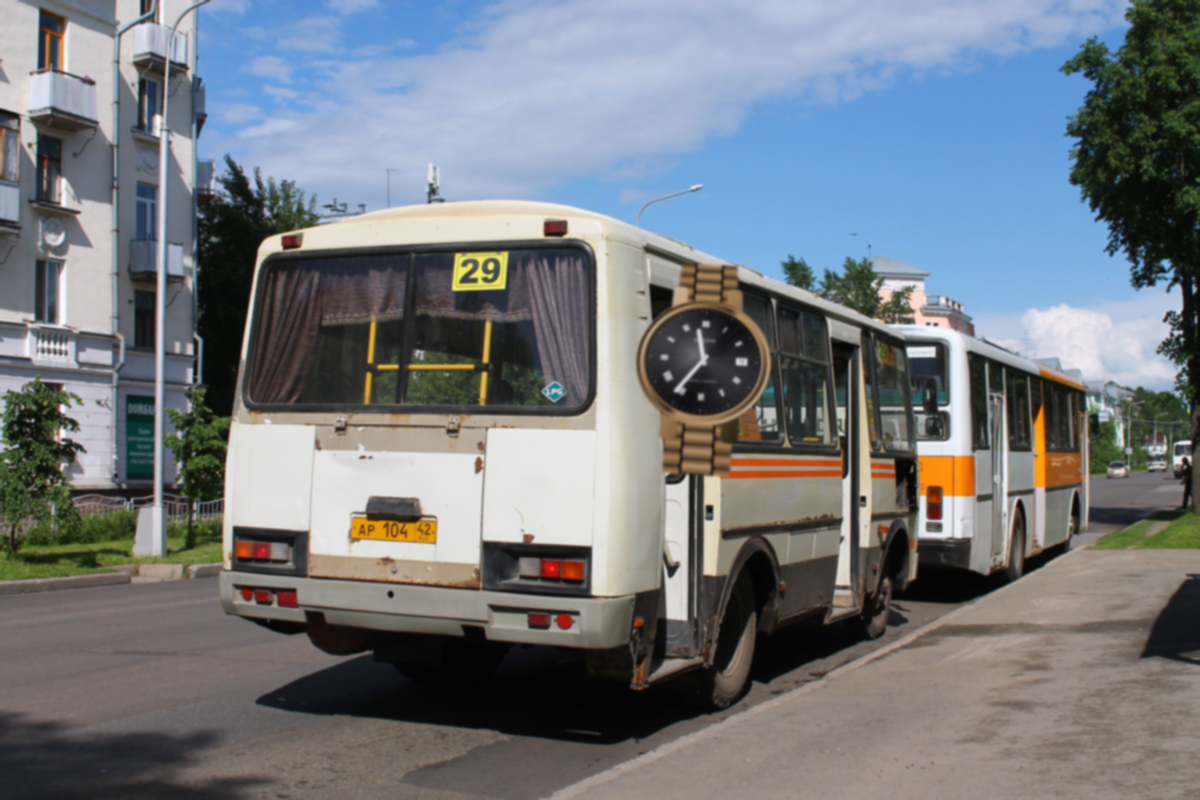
11:36
